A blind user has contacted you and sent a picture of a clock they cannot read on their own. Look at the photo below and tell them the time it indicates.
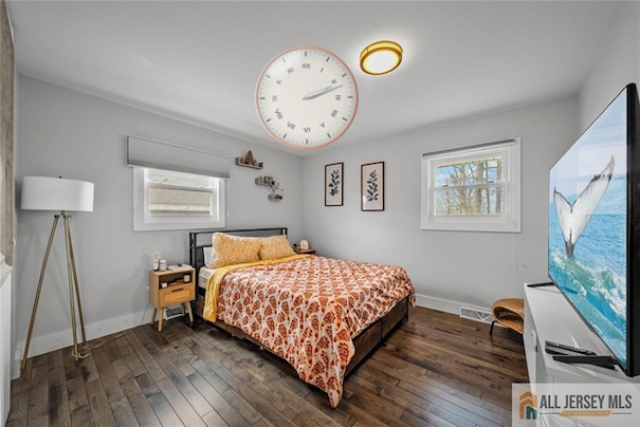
2:12
